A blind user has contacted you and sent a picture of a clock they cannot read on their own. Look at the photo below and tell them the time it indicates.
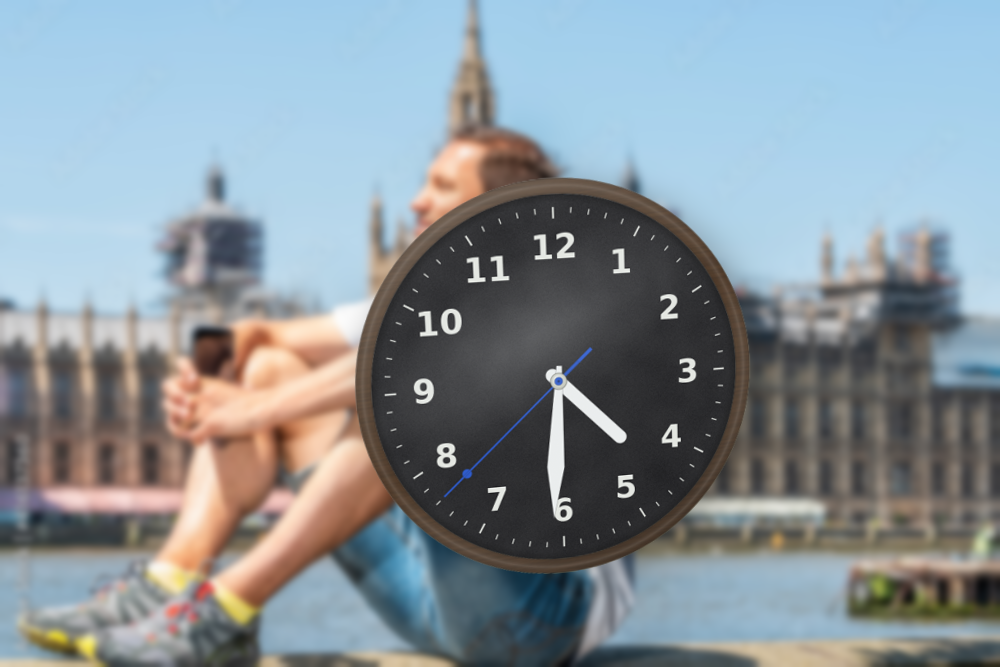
4:30:38
